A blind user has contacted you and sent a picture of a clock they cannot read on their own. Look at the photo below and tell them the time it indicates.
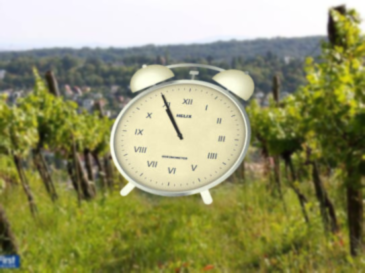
10:55
